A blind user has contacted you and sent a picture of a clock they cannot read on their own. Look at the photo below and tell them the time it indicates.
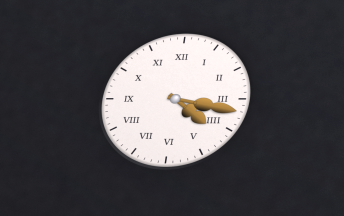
4:17
